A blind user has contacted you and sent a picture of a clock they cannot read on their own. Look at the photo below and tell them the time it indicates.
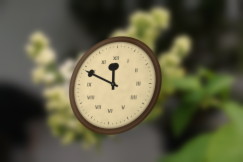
11:49
